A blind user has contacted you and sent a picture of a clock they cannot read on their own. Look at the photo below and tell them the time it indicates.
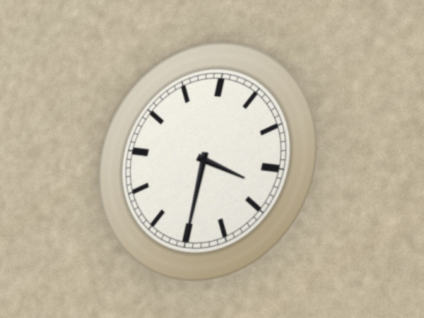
3:30
